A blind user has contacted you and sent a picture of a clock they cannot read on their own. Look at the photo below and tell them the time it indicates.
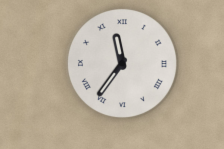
11:36
